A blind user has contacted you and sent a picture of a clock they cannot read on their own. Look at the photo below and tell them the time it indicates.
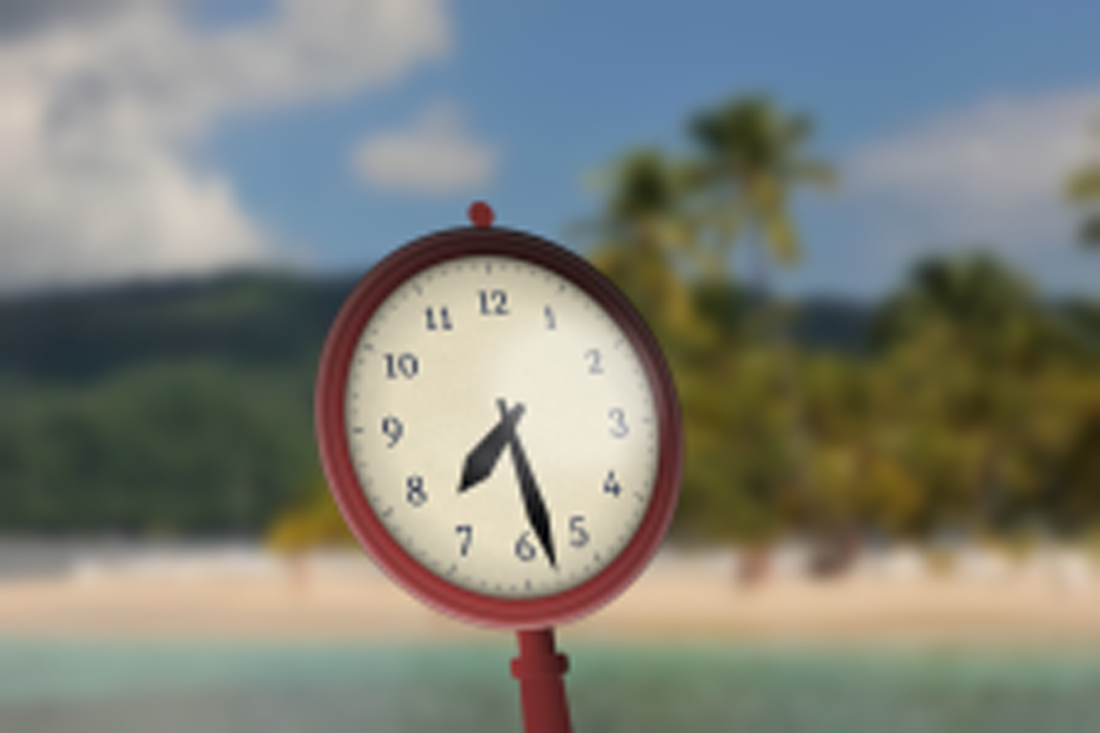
7:28
